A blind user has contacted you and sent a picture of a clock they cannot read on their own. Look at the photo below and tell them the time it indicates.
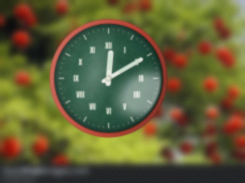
12:10
